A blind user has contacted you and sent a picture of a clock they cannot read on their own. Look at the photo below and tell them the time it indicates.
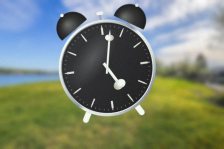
5:02
